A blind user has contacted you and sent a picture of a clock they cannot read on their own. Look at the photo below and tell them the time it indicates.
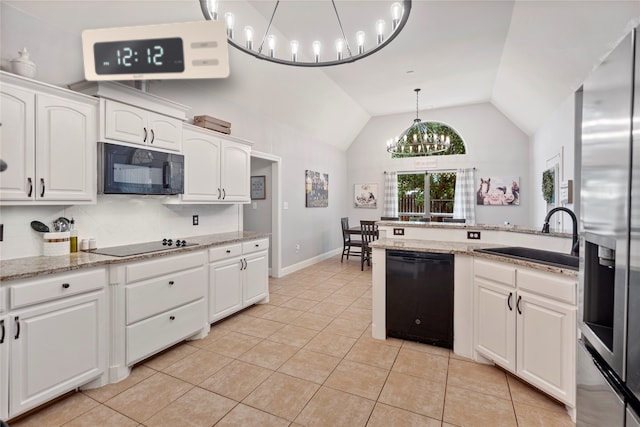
12:12
